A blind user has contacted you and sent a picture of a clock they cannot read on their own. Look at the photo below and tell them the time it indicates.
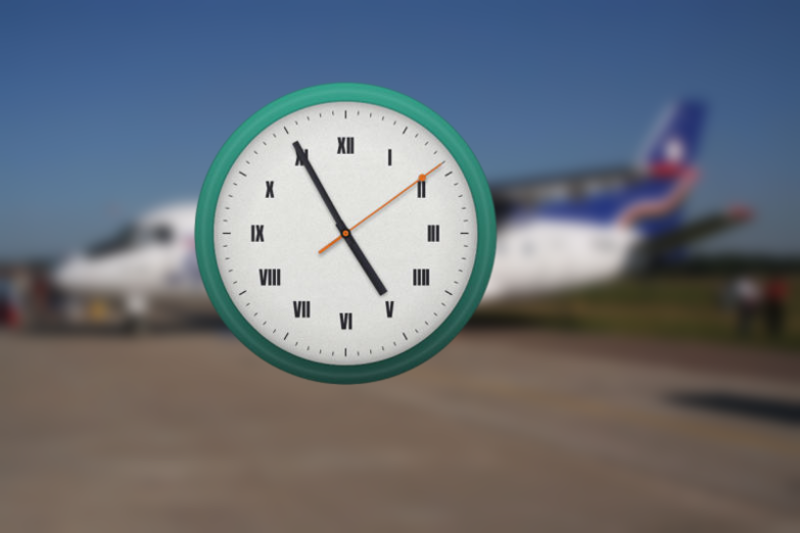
4:55:09
